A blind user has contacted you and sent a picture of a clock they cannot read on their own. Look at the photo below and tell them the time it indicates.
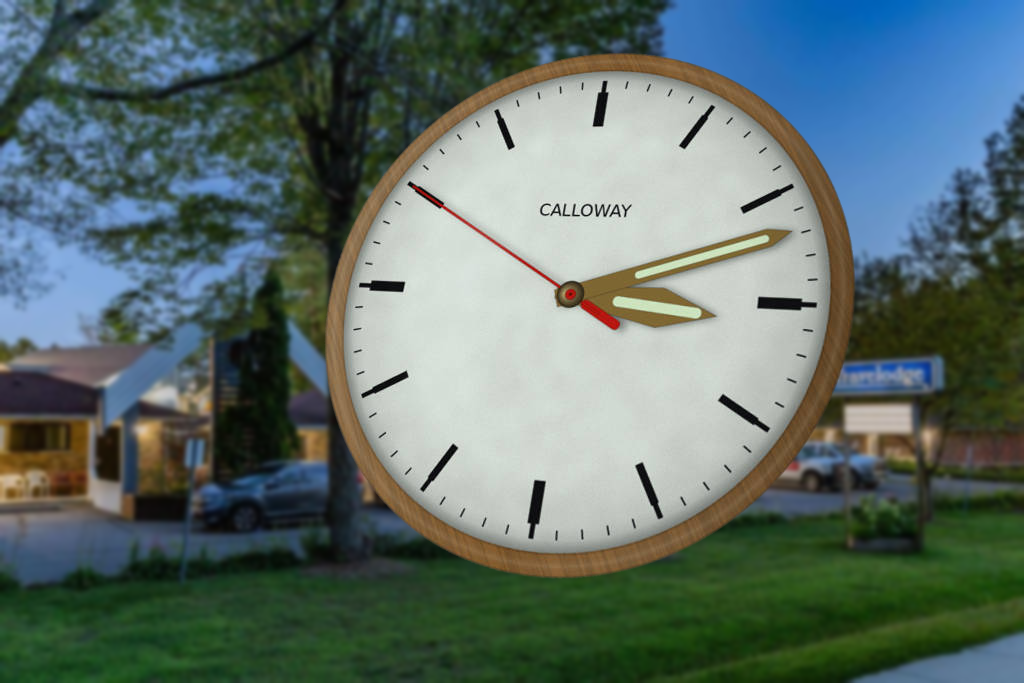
3:11:50
